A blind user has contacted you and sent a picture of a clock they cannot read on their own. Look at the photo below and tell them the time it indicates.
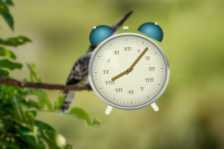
8:07
